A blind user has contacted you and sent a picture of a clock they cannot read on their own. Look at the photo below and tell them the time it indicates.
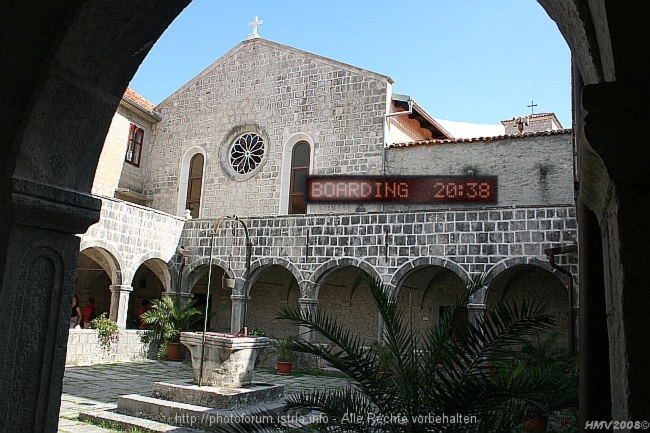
20:38
